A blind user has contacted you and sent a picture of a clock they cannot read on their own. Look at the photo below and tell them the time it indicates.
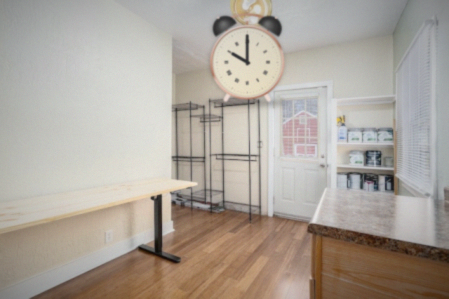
10:00
